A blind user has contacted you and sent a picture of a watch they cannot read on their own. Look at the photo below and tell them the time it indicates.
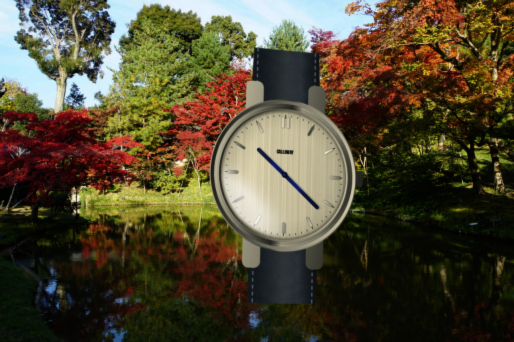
10:22
